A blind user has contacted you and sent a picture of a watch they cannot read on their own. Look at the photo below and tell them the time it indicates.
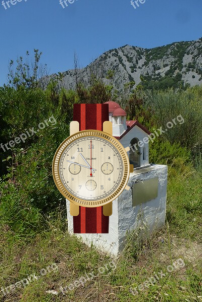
10:48
